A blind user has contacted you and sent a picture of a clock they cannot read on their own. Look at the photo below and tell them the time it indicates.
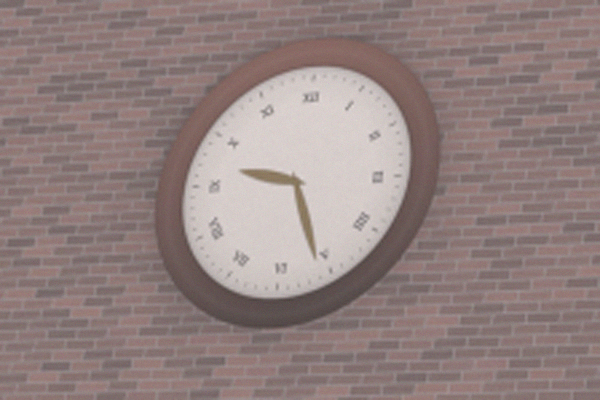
9:26
